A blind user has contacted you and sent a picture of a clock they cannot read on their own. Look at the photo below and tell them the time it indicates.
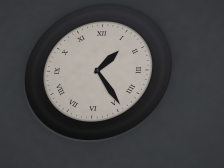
1:24
